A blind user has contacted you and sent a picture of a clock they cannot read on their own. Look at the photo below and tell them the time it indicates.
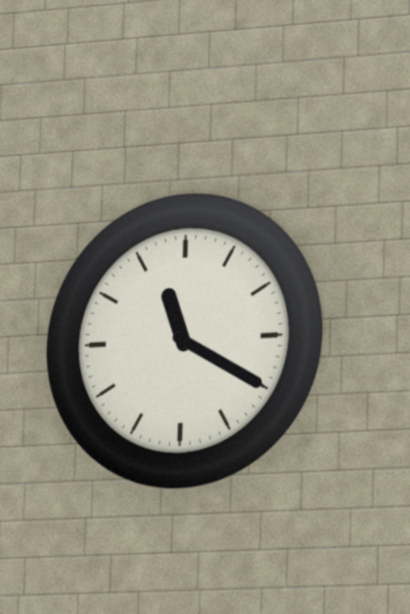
11:20
